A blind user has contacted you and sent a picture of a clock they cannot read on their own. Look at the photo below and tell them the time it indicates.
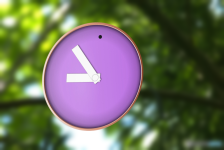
8:53
